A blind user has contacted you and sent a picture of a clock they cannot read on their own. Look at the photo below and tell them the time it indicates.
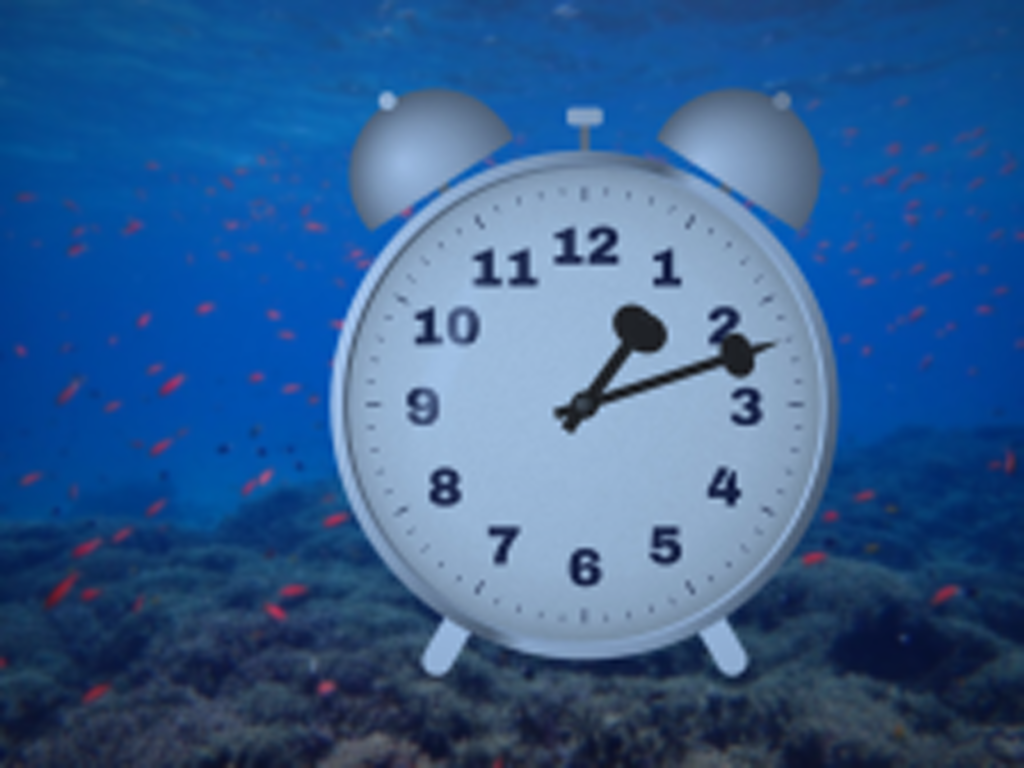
1:12
